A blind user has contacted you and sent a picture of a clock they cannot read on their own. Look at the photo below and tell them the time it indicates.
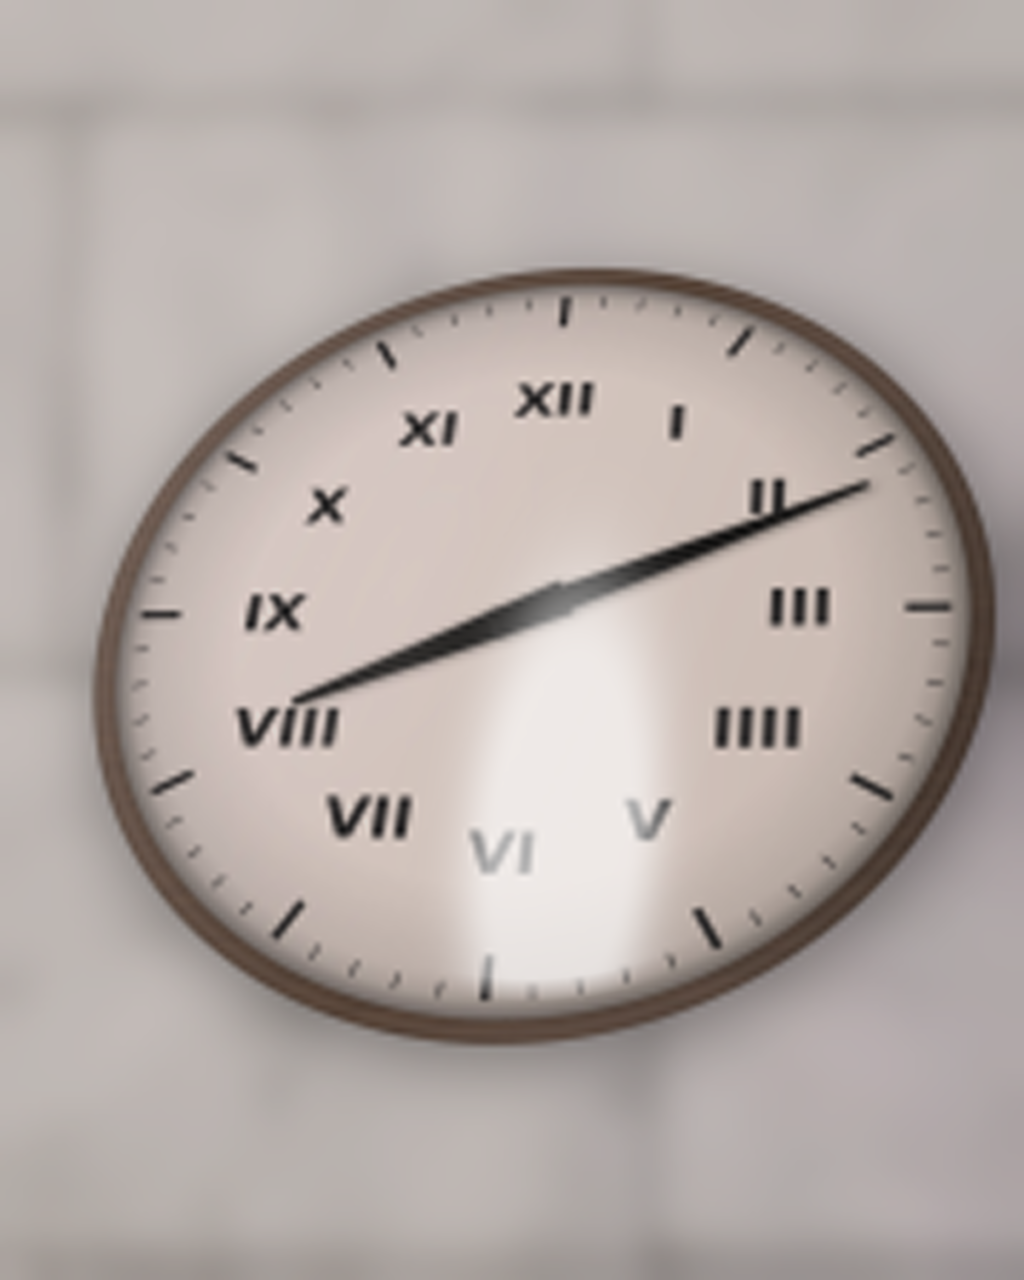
8:11
